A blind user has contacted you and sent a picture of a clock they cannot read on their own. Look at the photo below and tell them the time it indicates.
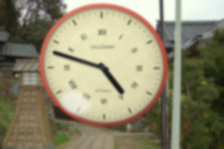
4:48
